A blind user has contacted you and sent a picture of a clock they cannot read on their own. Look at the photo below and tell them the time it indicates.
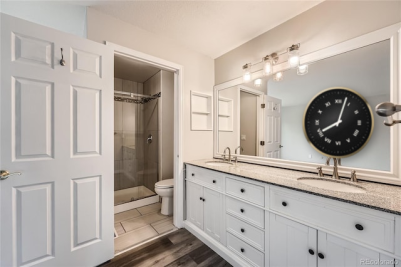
8:03
